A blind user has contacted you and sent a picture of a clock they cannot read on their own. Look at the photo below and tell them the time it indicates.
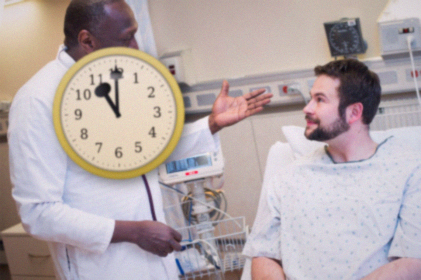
11:00
